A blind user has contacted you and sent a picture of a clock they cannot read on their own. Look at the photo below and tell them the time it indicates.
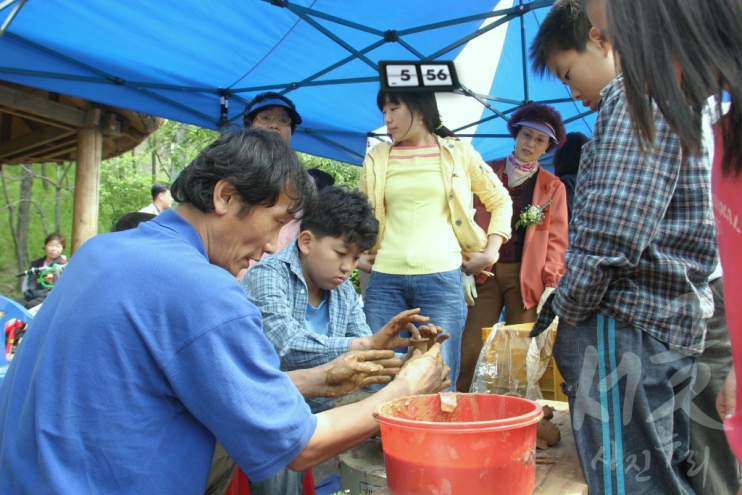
5:56
